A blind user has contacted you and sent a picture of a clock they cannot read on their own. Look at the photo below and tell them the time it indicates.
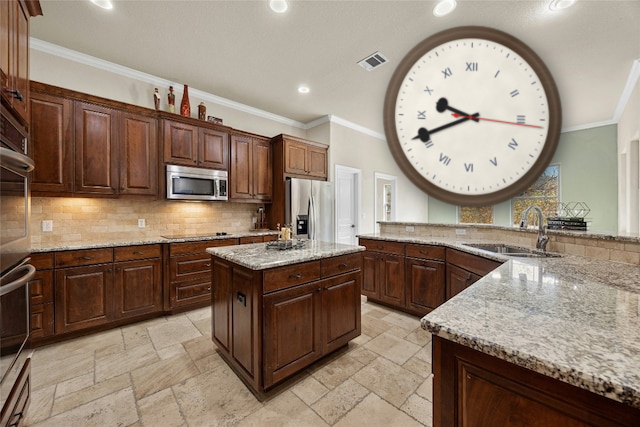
9:41:16
